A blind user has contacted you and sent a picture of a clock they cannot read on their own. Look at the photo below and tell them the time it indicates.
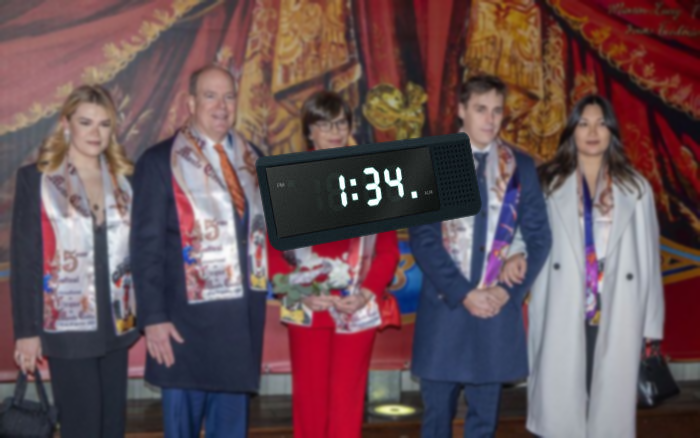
1:34
